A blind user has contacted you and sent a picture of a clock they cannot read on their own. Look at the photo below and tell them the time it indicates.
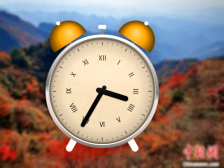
3:35
